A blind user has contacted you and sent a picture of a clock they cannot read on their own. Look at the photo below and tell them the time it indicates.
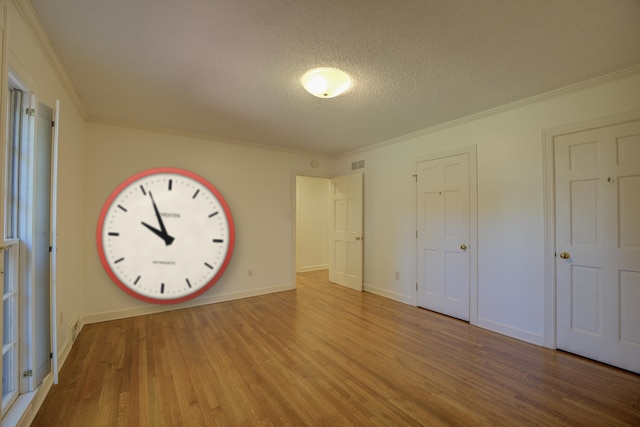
9:56
